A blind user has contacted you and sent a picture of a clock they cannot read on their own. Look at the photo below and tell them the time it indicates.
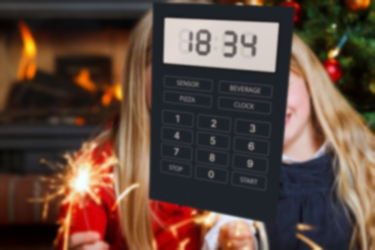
18:34
